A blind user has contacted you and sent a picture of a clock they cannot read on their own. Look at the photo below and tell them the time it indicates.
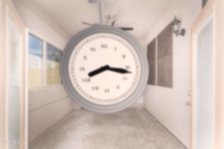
8:17
